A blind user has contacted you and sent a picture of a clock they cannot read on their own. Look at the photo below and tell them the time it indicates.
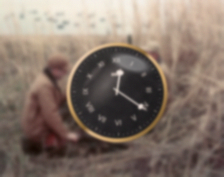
12:21
